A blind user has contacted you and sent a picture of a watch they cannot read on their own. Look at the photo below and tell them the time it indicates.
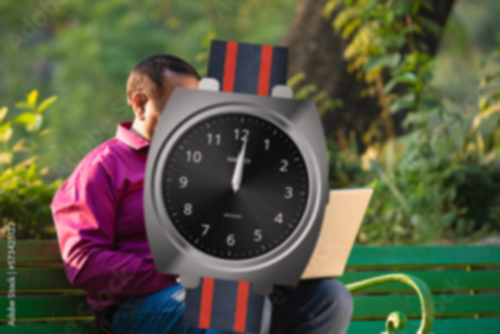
12:01
